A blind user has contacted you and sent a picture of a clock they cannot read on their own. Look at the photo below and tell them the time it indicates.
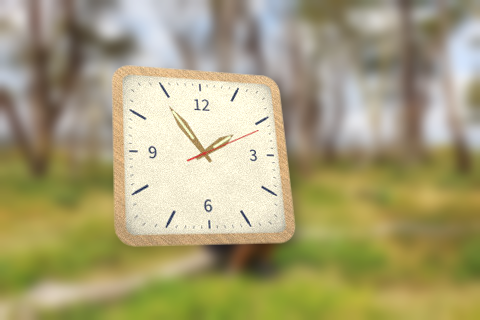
1:54:11
